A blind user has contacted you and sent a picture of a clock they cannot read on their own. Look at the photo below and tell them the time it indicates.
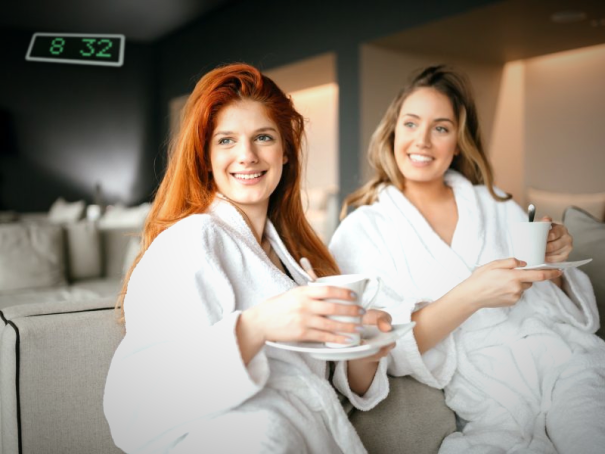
8:32
